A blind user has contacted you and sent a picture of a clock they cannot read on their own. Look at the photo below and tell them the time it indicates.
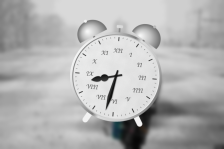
8:32
